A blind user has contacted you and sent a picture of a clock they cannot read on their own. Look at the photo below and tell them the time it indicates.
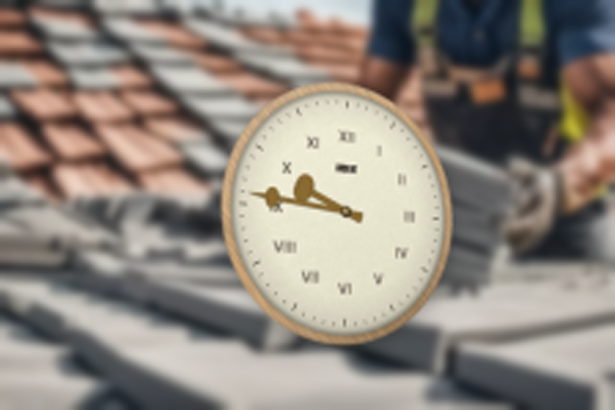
9:46
